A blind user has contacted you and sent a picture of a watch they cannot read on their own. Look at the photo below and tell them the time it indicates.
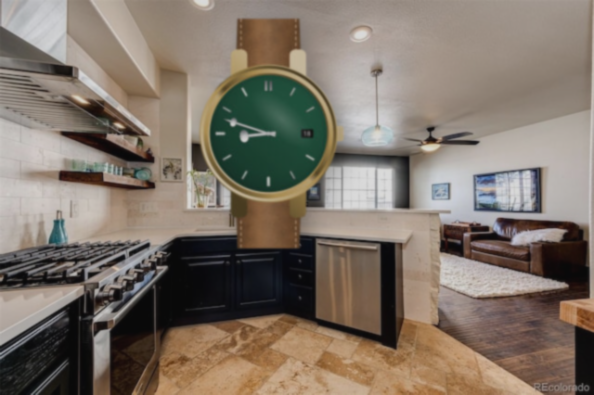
8:48
